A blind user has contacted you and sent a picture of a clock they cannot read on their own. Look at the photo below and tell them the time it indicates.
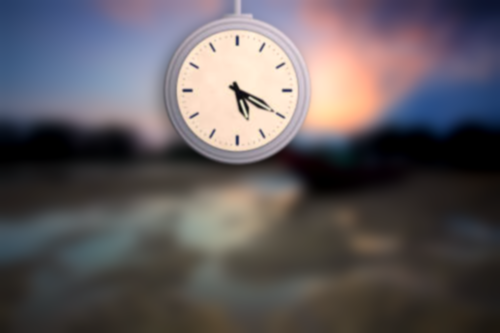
5:20
